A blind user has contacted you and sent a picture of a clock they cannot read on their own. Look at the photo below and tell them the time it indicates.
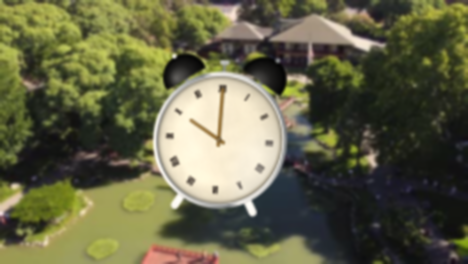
10:00
